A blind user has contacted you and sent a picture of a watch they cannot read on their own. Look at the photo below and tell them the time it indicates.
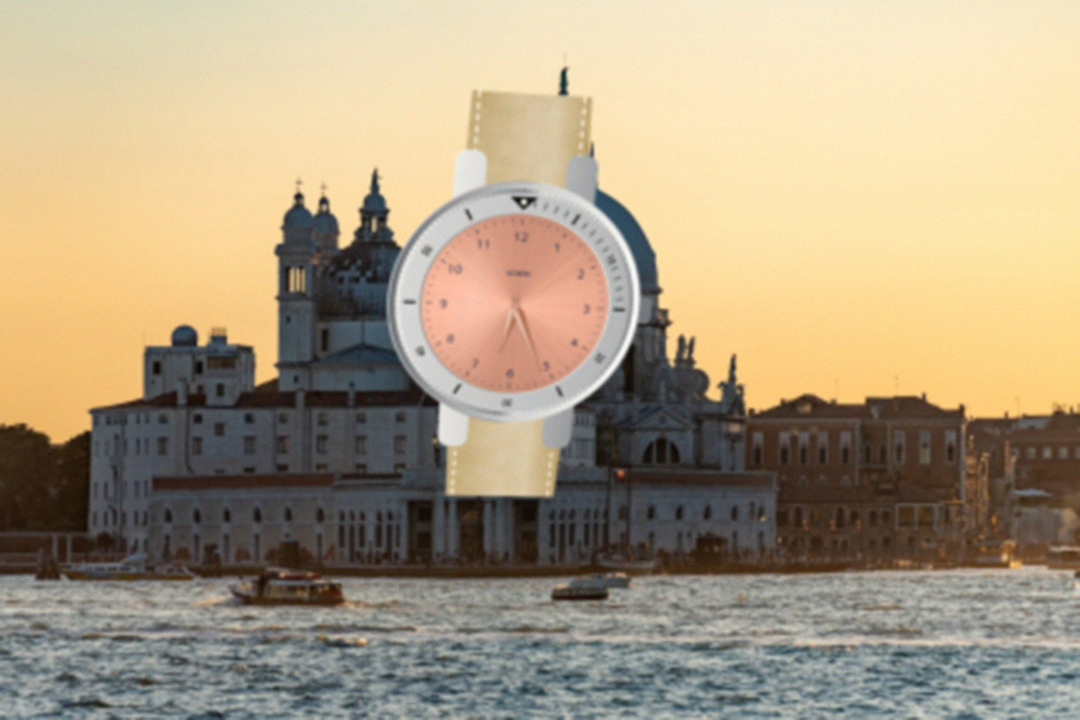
6:26
